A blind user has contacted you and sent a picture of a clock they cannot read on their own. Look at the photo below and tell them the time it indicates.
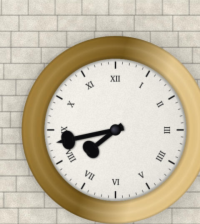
7:43
